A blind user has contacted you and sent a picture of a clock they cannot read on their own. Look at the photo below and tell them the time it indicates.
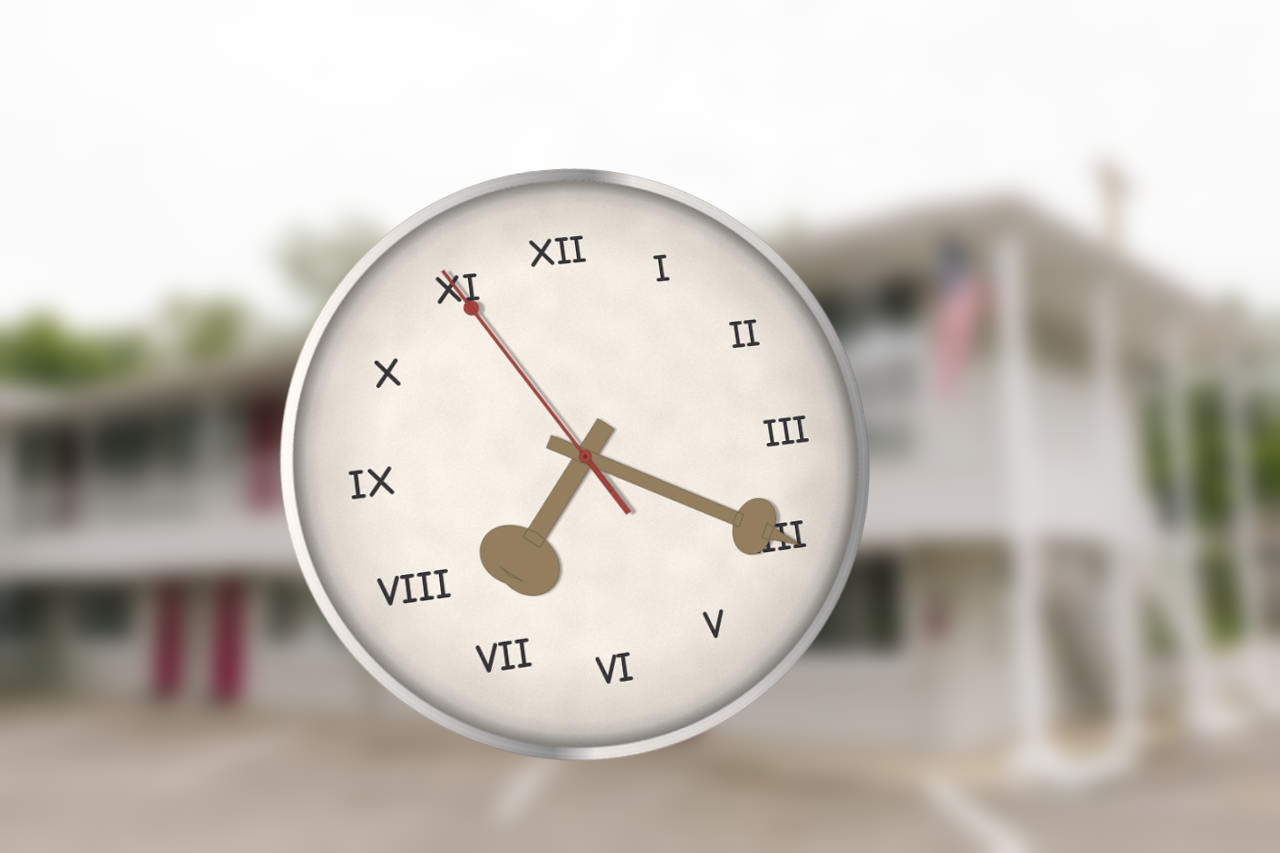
7:19:55
